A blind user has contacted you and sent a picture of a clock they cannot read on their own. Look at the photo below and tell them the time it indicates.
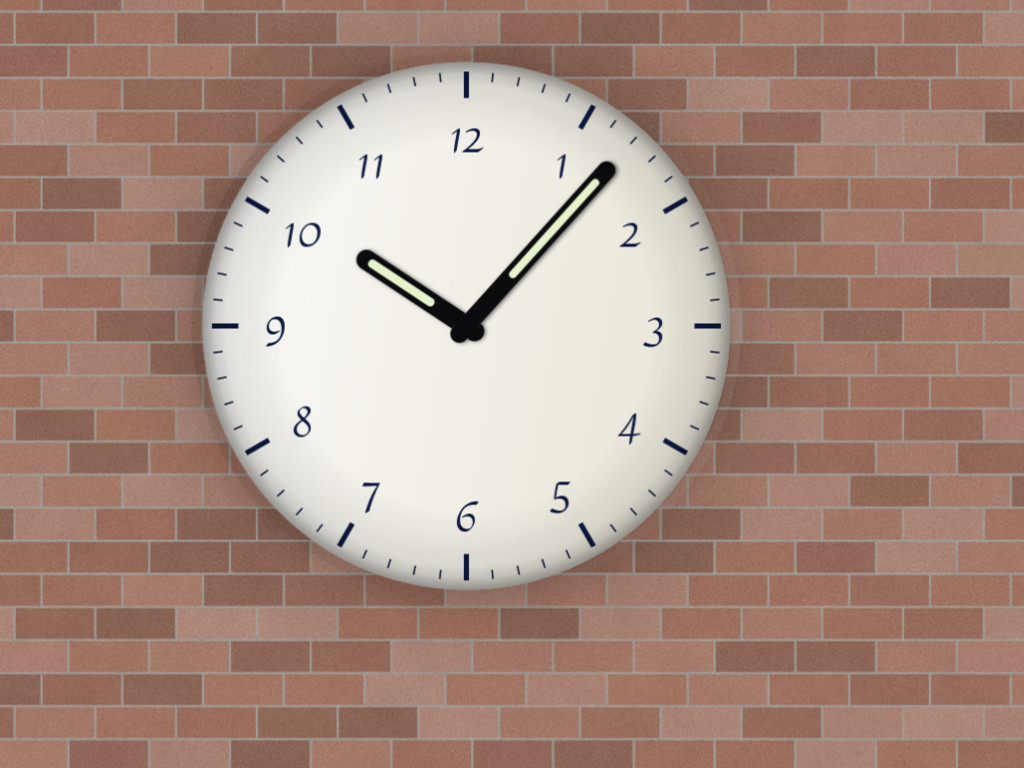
10:07
